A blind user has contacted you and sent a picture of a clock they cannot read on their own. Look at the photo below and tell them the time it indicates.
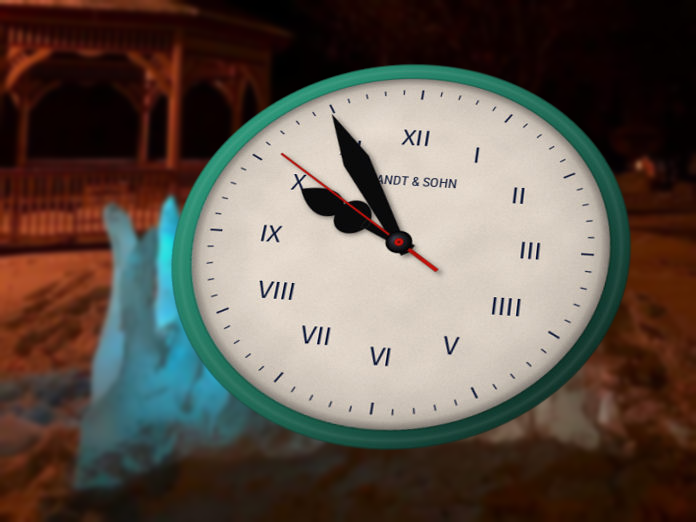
9:54:51
